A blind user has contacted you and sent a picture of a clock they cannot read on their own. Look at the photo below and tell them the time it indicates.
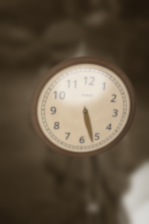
5:27
